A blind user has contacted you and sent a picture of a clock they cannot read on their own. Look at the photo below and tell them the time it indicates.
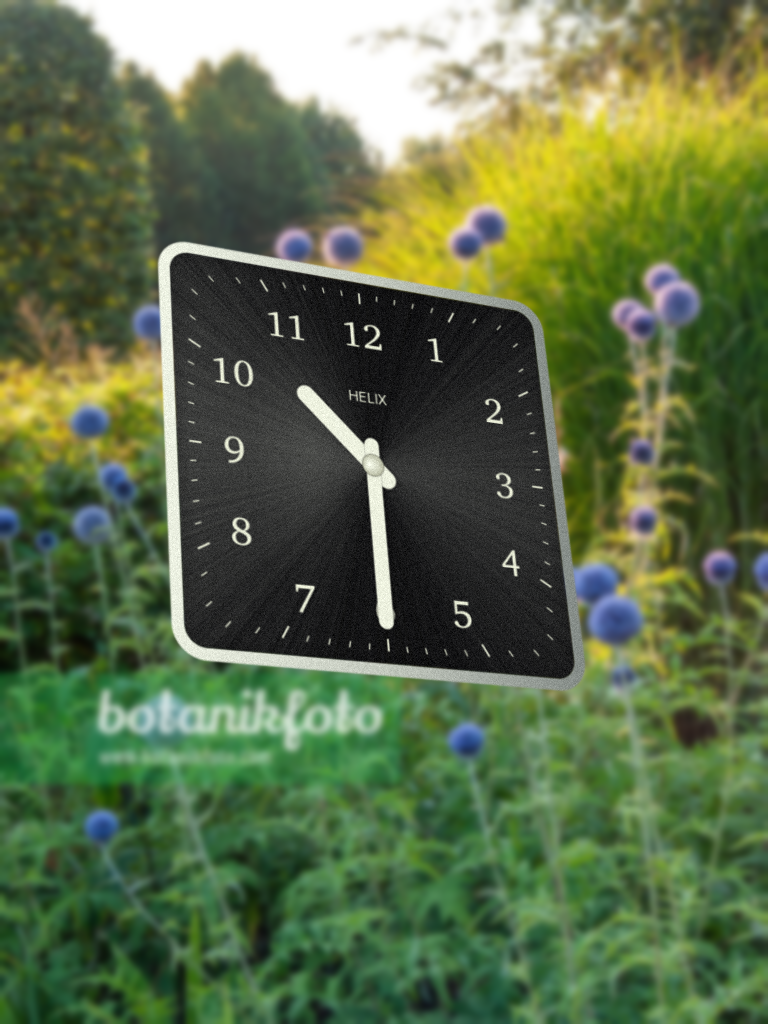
10:30
